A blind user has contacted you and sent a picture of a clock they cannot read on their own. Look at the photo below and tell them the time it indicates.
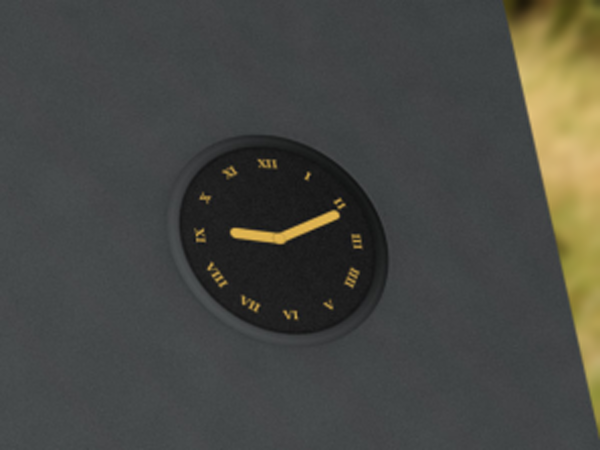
9:11
